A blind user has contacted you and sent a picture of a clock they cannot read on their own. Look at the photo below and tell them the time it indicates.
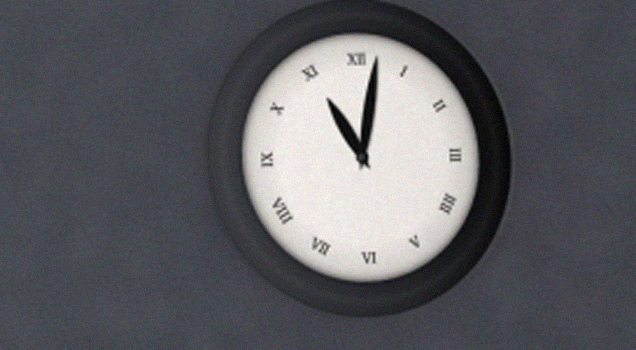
11:02
